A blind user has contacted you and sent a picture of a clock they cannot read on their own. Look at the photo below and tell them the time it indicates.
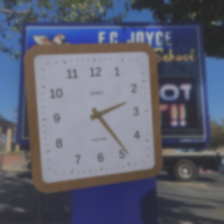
2:24
